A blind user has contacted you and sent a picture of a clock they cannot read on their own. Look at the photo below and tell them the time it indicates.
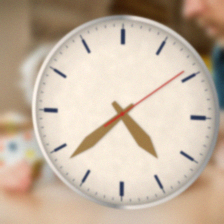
4:38:09
